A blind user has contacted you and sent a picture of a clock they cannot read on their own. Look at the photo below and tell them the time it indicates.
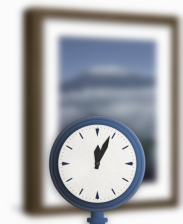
12:04
